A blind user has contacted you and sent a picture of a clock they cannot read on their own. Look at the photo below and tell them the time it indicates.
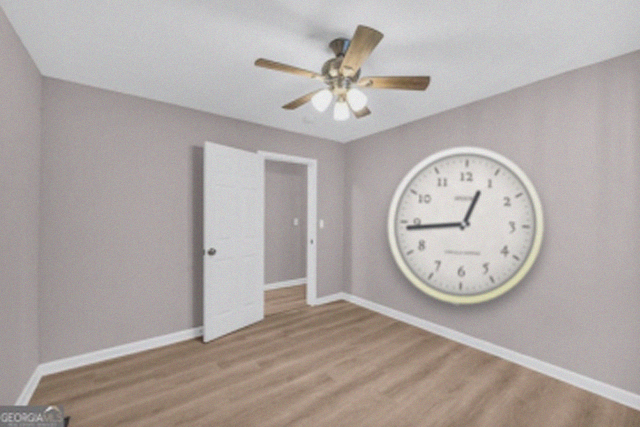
12:44
